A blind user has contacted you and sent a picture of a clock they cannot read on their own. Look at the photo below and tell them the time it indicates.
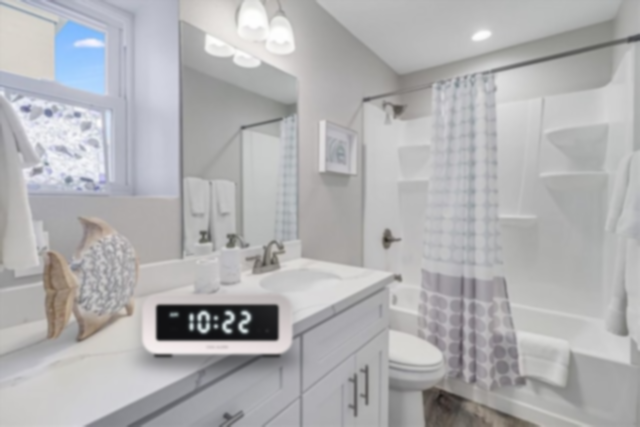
10:22
